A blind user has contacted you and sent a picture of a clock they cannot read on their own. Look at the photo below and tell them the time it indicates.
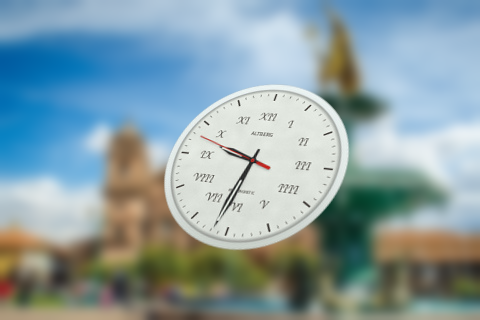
9:31:48
